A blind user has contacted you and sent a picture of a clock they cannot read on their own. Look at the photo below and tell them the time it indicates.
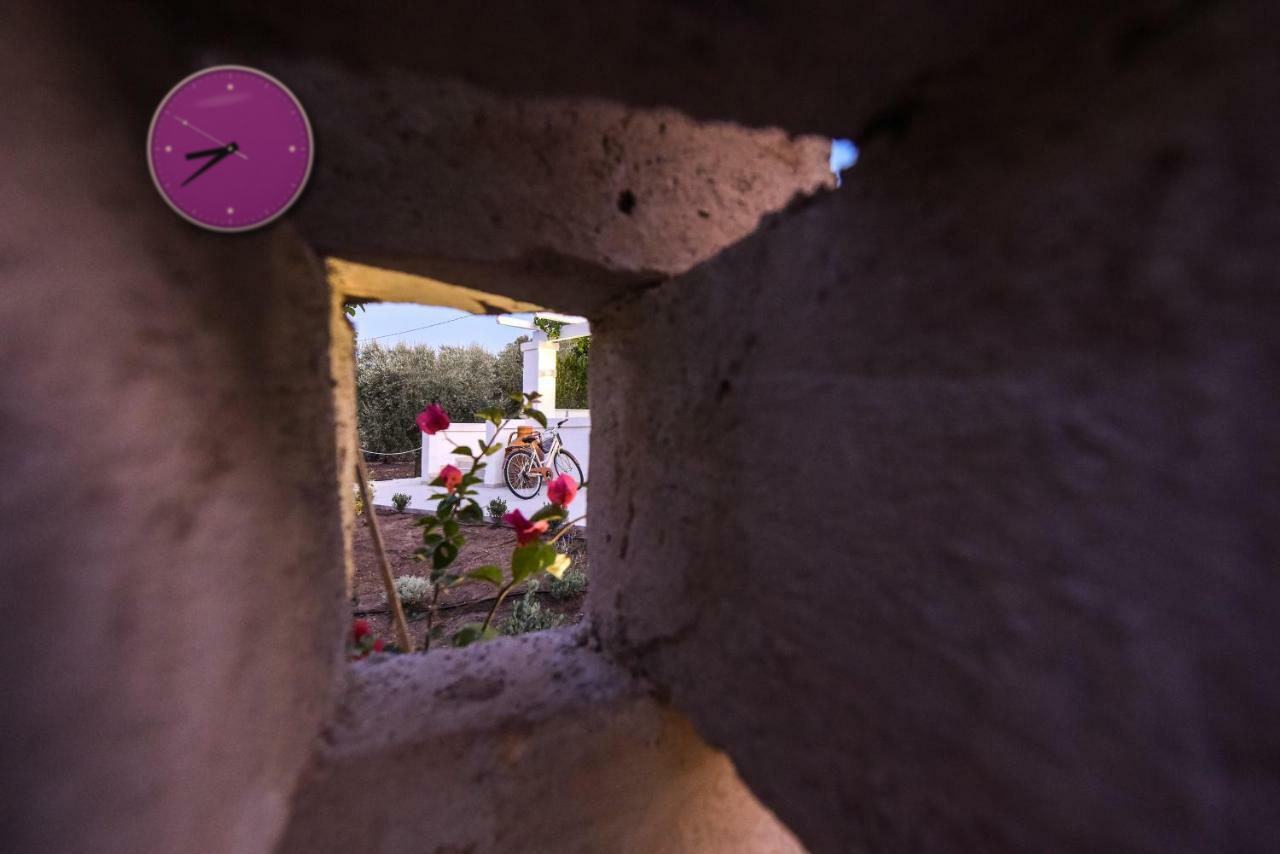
8:38:50
